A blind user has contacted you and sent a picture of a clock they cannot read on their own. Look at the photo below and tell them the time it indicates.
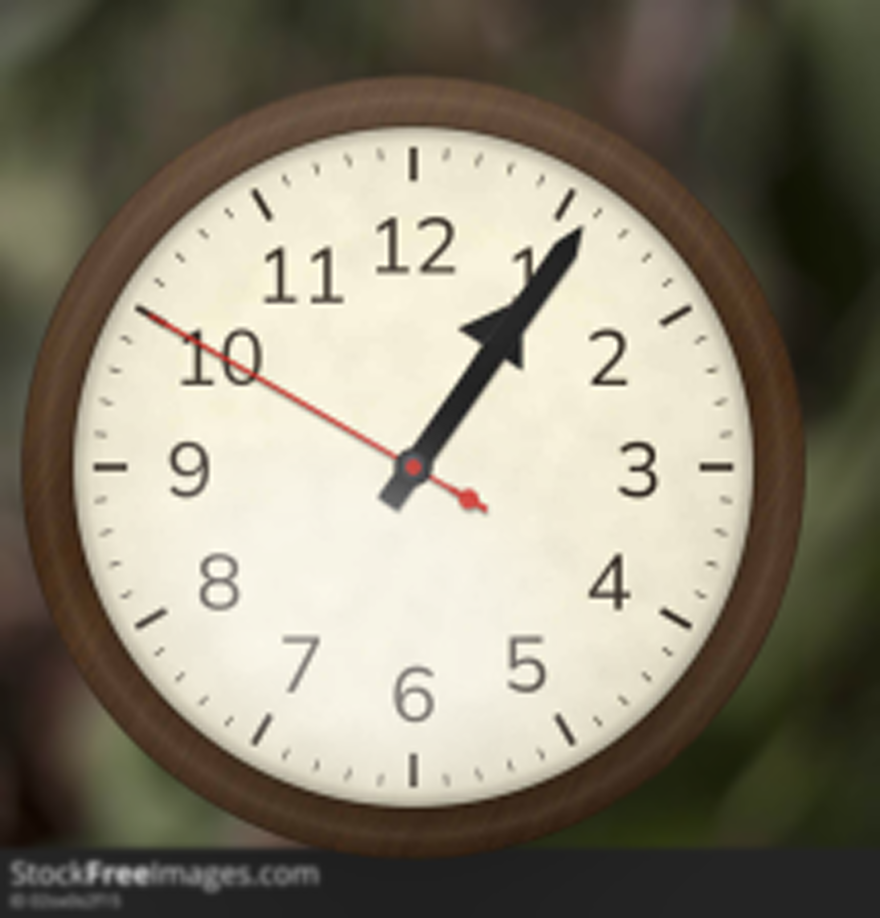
1:05:50
